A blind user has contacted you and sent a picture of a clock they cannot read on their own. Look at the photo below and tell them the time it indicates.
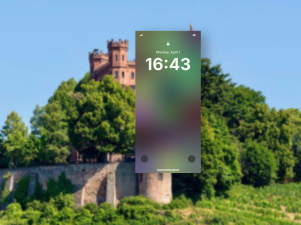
16:43
